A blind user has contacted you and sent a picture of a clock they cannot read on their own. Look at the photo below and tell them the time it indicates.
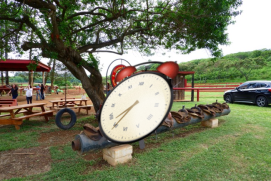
7:35
